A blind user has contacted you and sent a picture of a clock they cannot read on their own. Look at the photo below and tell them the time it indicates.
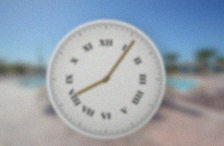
8:06
